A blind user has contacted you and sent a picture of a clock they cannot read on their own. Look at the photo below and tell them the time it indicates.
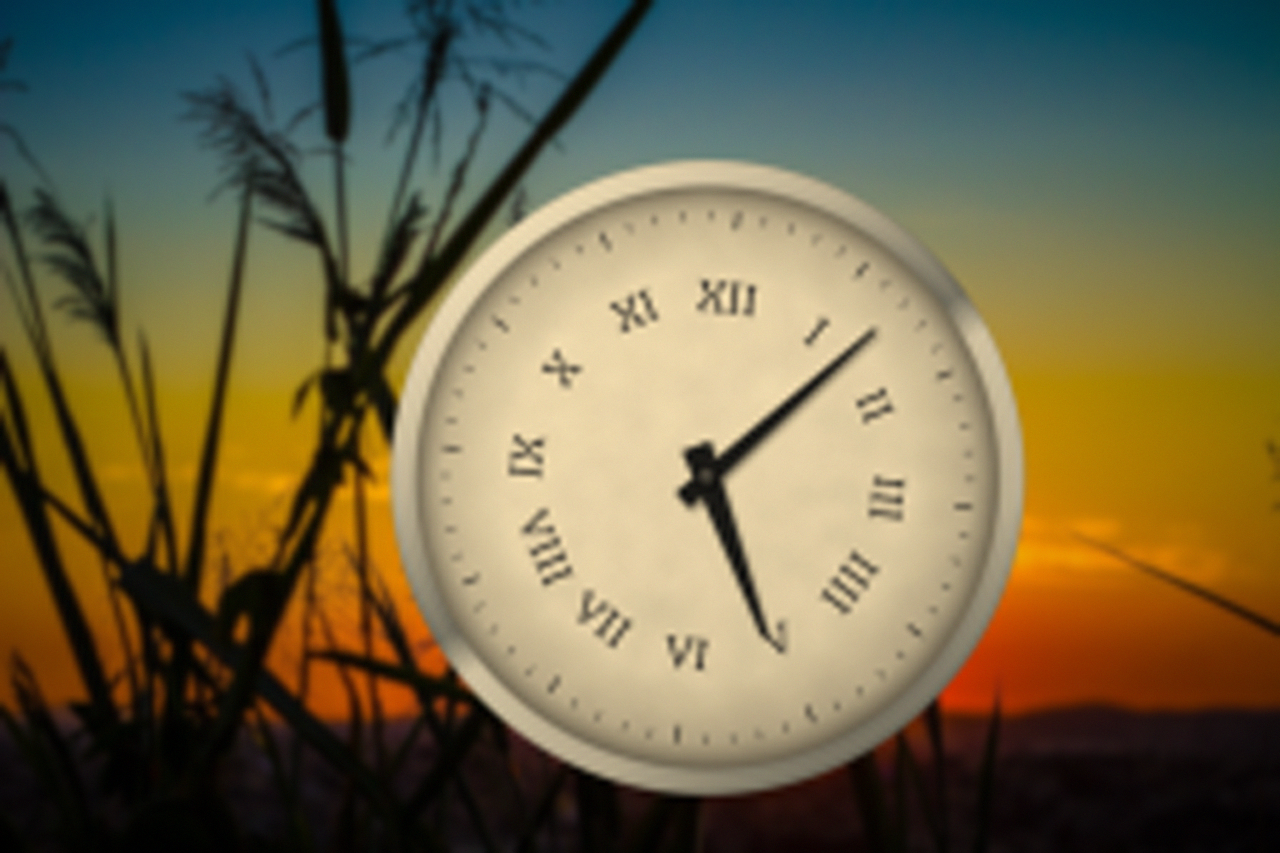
5:07
